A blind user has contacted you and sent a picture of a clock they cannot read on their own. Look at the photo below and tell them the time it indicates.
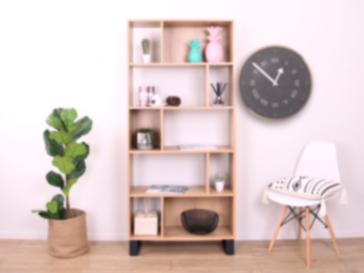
12:52
